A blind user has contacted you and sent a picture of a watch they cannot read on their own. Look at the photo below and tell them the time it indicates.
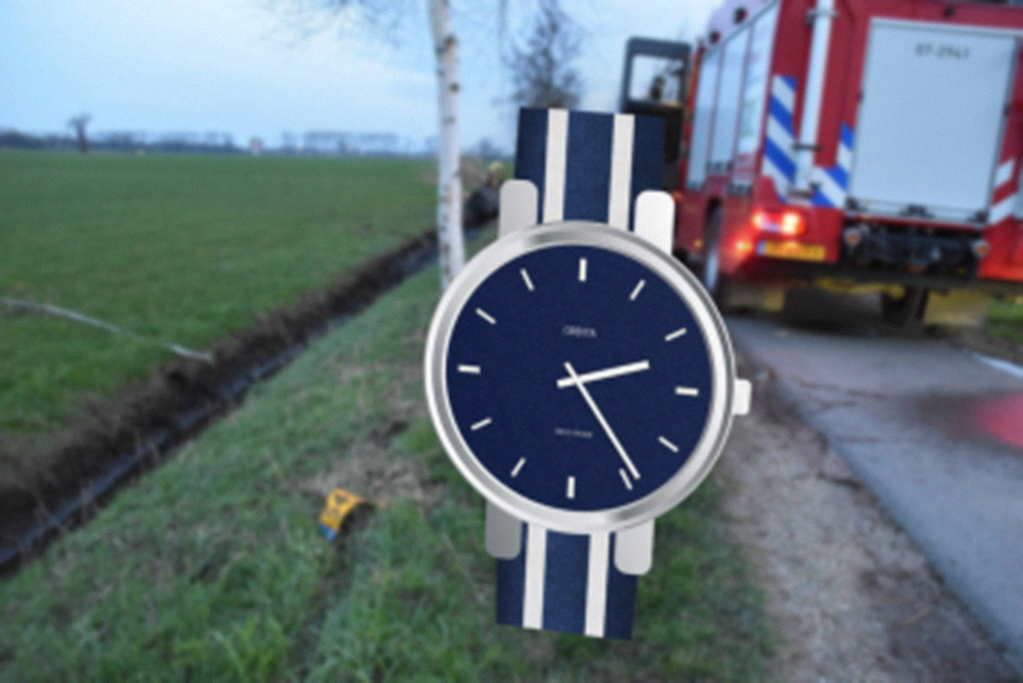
2:24
